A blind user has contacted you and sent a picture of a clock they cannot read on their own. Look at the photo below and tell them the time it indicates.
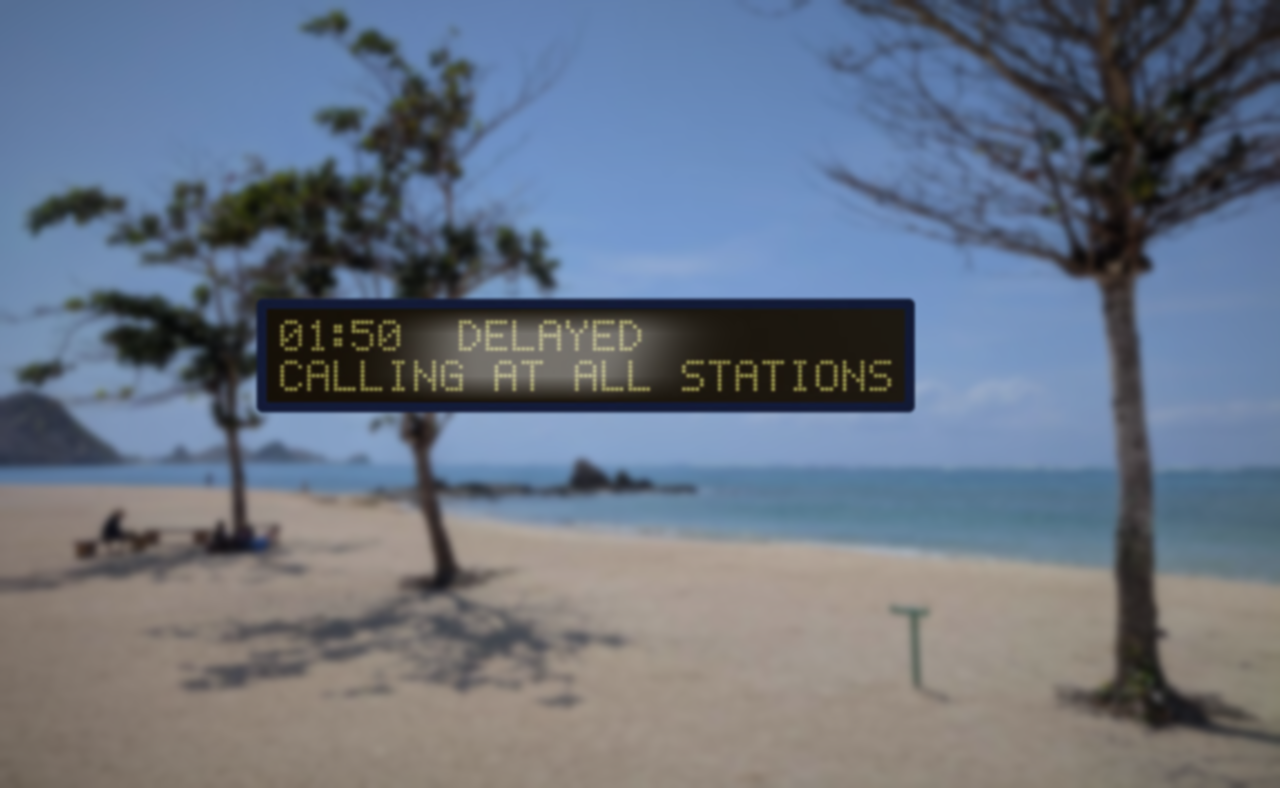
1:50
